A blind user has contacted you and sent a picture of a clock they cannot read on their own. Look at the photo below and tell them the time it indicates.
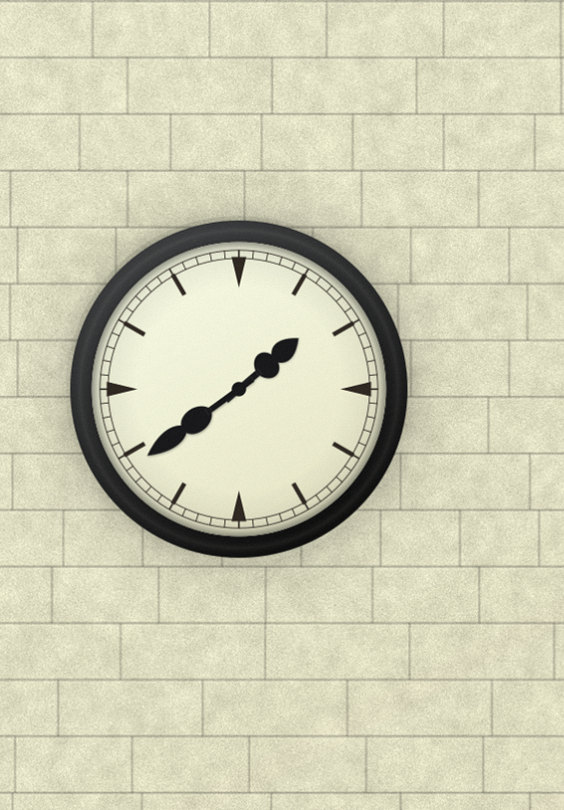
1:39
